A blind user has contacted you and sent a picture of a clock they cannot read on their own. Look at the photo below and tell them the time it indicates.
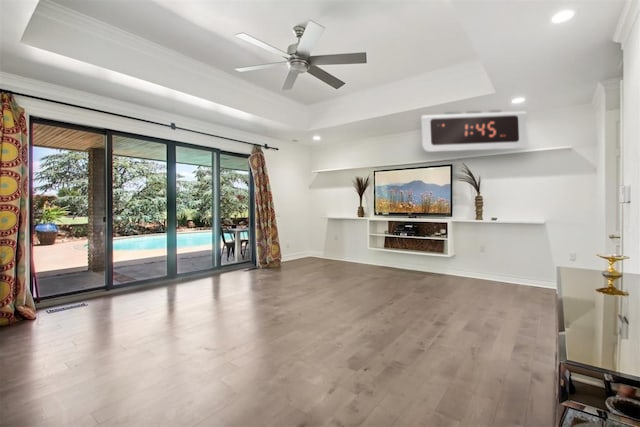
1:45
